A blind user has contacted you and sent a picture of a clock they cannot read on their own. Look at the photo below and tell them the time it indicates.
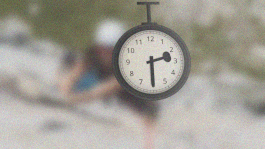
2:30
